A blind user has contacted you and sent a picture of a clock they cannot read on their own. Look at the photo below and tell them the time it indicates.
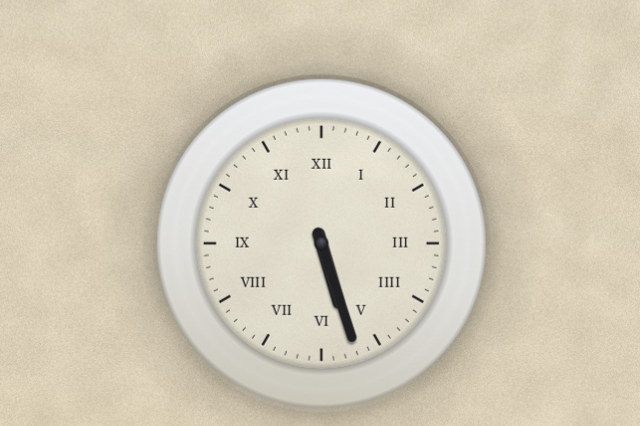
5:27
